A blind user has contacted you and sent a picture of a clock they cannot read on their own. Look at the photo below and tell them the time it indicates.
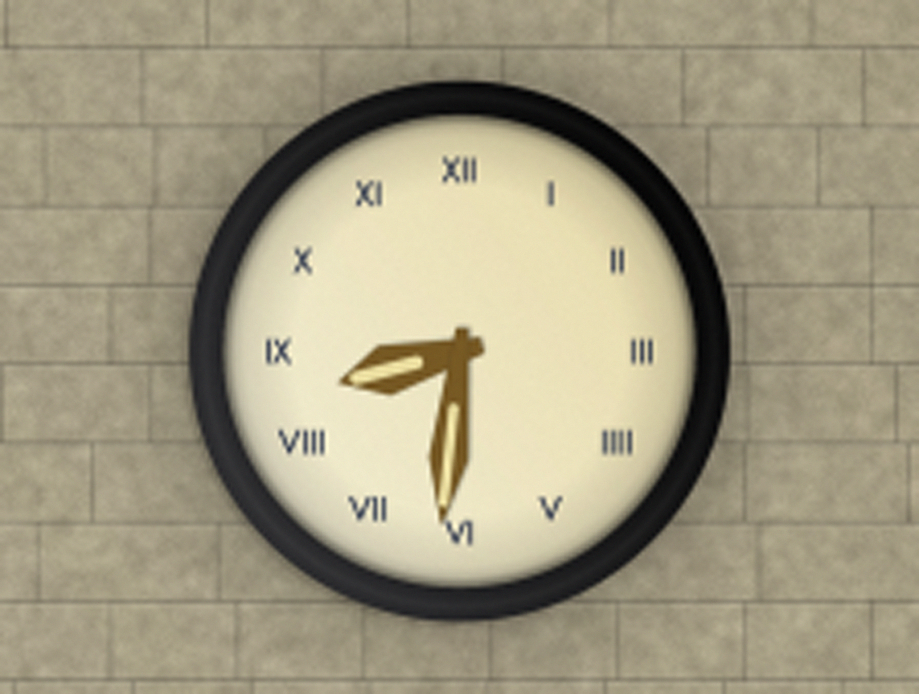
8:31
